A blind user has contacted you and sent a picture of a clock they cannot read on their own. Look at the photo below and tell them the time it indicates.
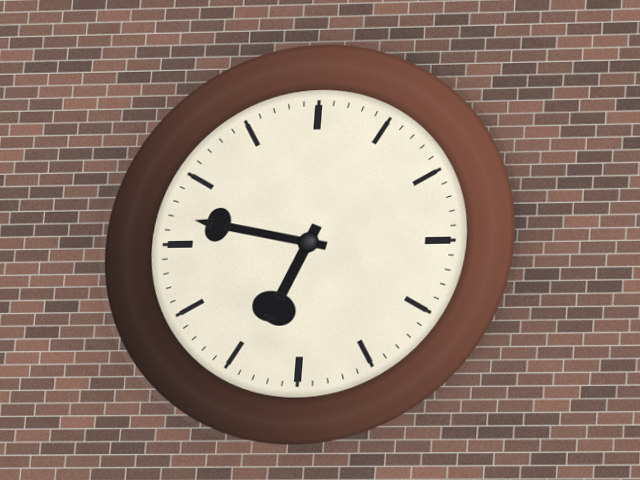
6:47
